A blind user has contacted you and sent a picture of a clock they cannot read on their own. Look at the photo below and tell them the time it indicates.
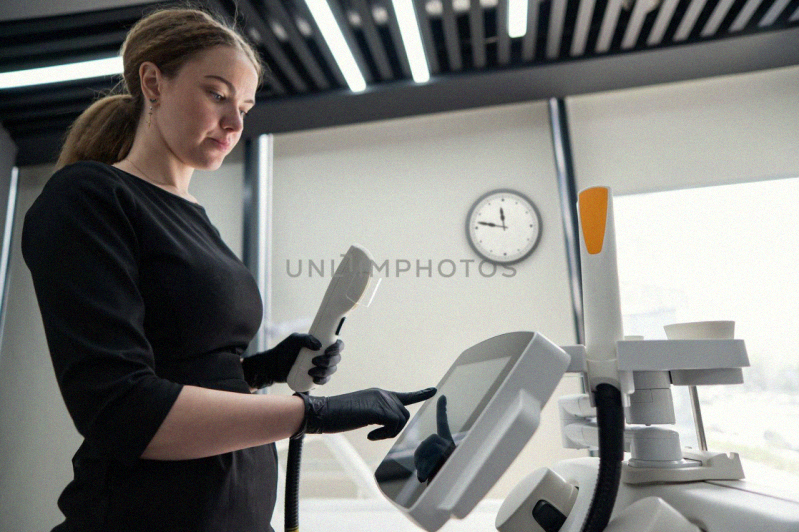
11:47
